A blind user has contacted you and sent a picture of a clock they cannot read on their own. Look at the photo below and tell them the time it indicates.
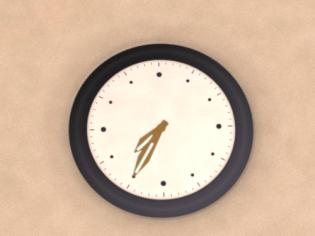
7:35
